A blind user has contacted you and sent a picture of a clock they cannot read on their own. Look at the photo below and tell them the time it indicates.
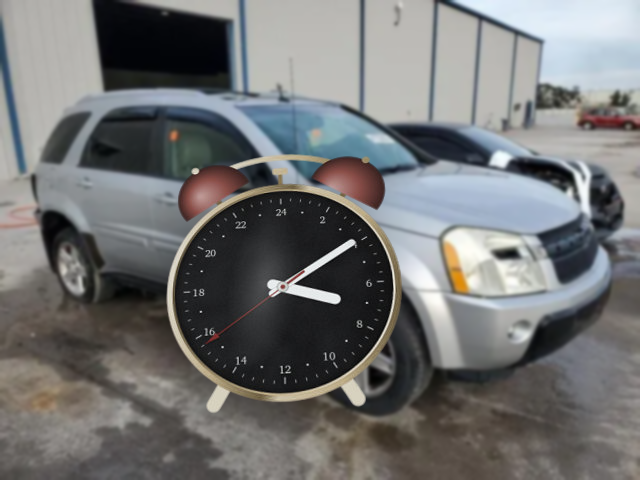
7:09:39
